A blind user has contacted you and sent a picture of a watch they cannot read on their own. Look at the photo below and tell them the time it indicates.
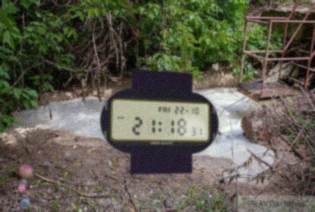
21:18
